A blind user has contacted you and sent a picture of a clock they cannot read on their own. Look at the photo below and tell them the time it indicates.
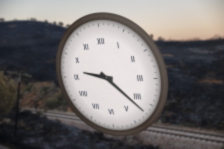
9:22
